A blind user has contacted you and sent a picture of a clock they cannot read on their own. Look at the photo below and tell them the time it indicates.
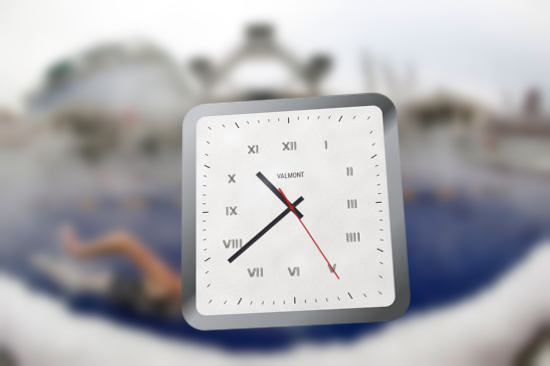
10:38:25
